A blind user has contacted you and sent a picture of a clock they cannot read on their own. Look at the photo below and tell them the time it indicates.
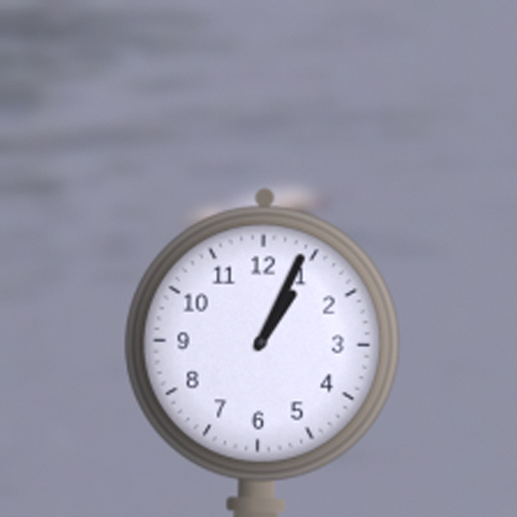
1:04
